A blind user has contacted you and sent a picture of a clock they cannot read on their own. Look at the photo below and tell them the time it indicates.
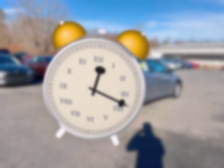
12:18
